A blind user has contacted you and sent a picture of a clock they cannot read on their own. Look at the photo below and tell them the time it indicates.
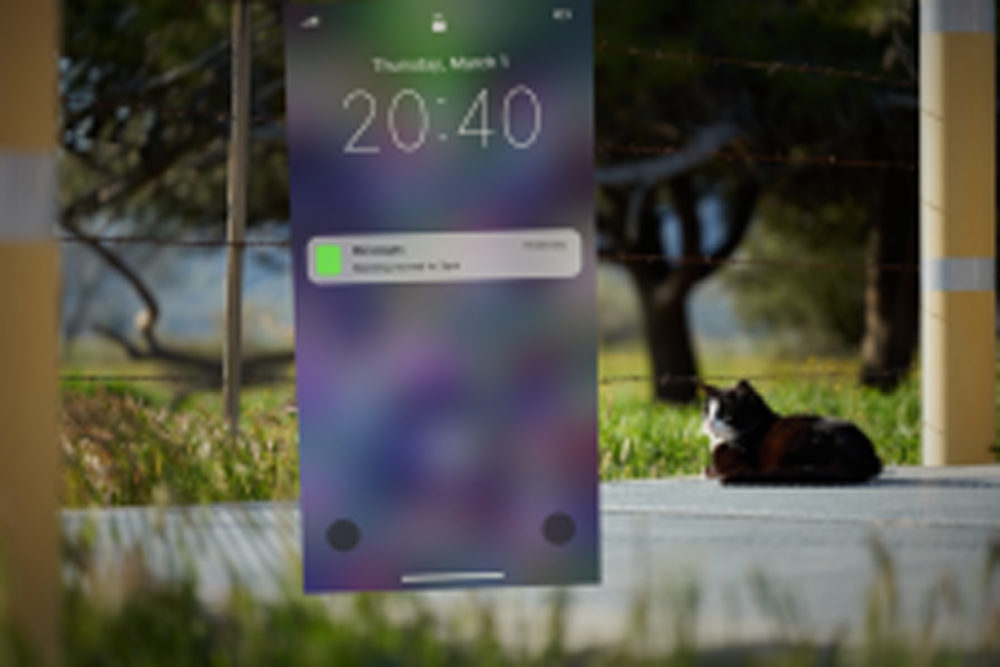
20:40
